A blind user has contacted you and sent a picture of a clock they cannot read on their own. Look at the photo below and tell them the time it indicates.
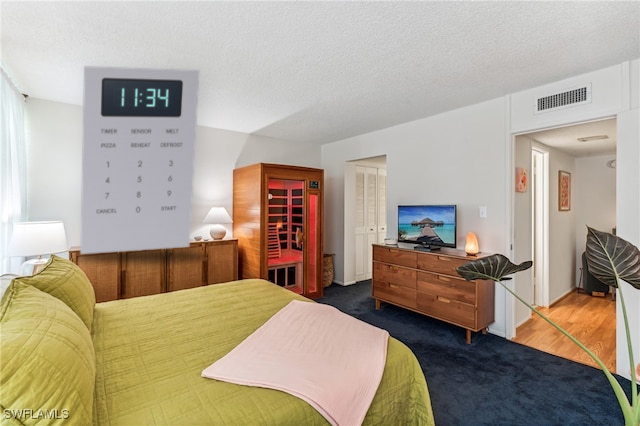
11:34
